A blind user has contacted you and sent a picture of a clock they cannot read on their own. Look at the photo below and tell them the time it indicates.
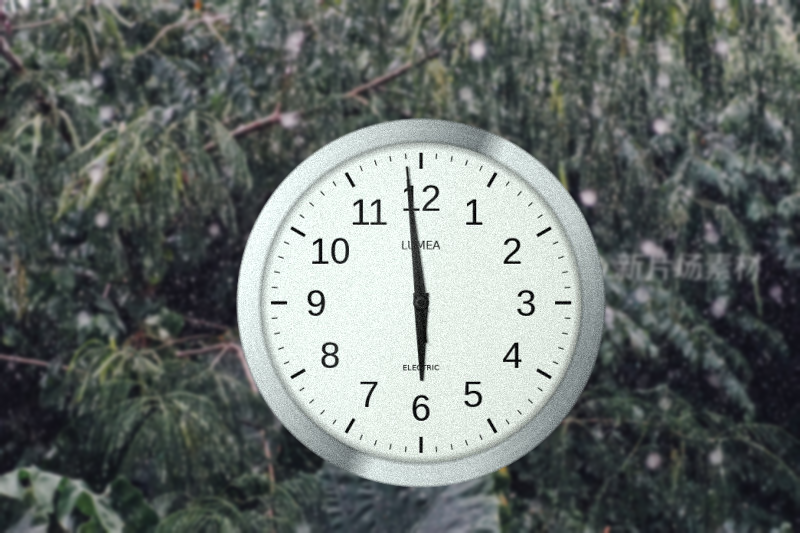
5:58:59
